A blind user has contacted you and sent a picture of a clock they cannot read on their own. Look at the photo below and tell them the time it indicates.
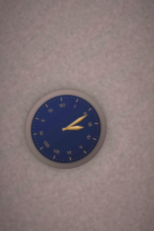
3:11
